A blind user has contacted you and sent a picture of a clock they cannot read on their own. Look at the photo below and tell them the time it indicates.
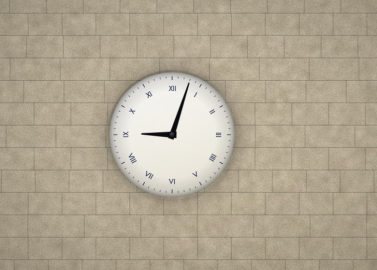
9:03
